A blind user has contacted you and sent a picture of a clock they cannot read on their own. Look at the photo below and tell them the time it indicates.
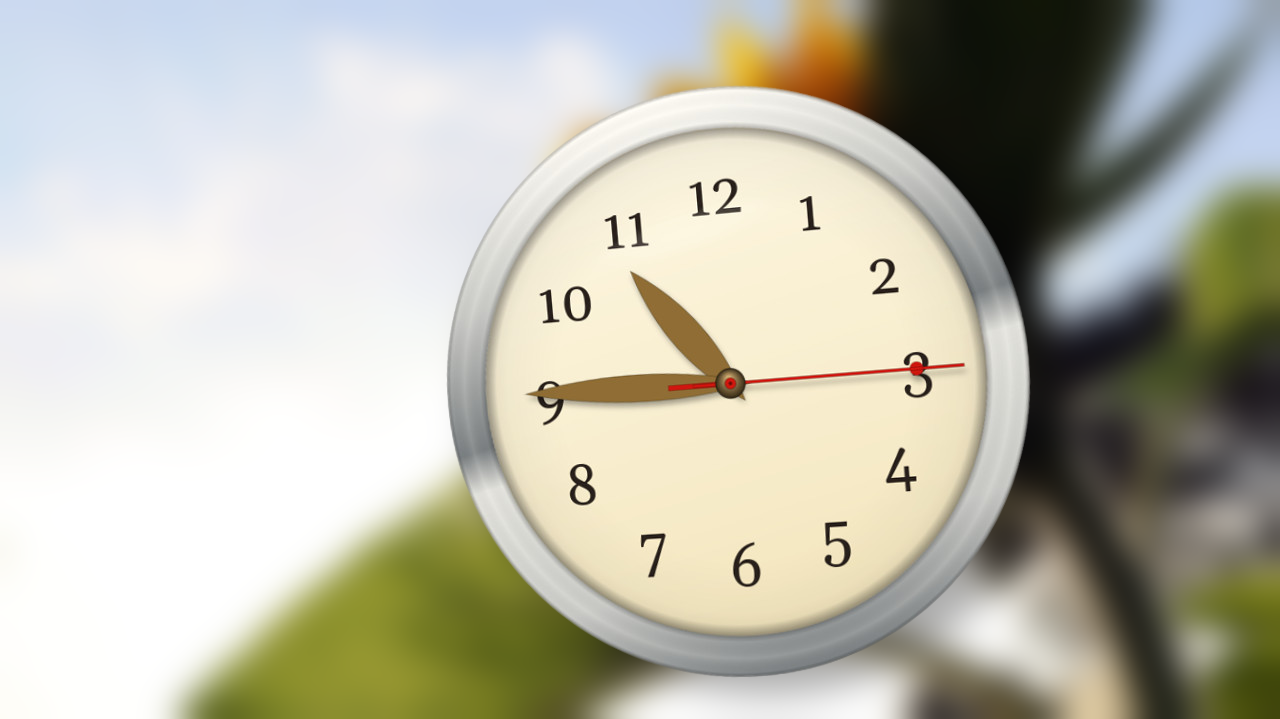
10:45:15
